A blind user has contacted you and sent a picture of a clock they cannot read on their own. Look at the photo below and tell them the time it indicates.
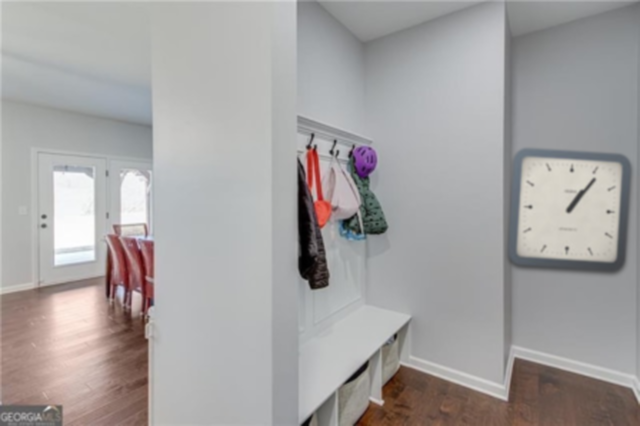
1:06
